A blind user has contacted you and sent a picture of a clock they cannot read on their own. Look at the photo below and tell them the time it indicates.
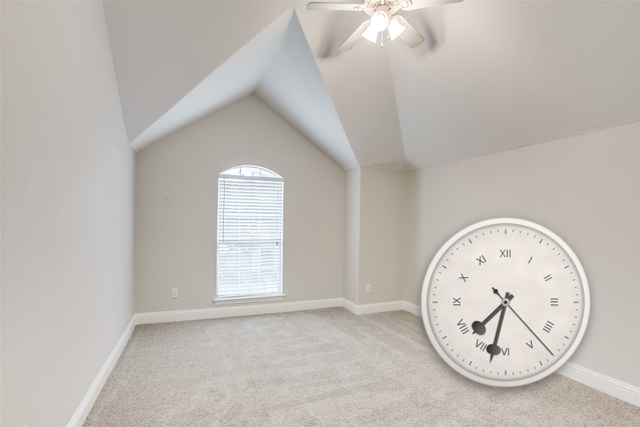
7:32:23
